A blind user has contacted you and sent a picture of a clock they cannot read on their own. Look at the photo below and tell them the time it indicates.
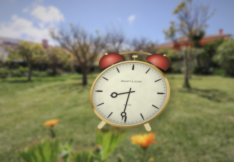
8:31
